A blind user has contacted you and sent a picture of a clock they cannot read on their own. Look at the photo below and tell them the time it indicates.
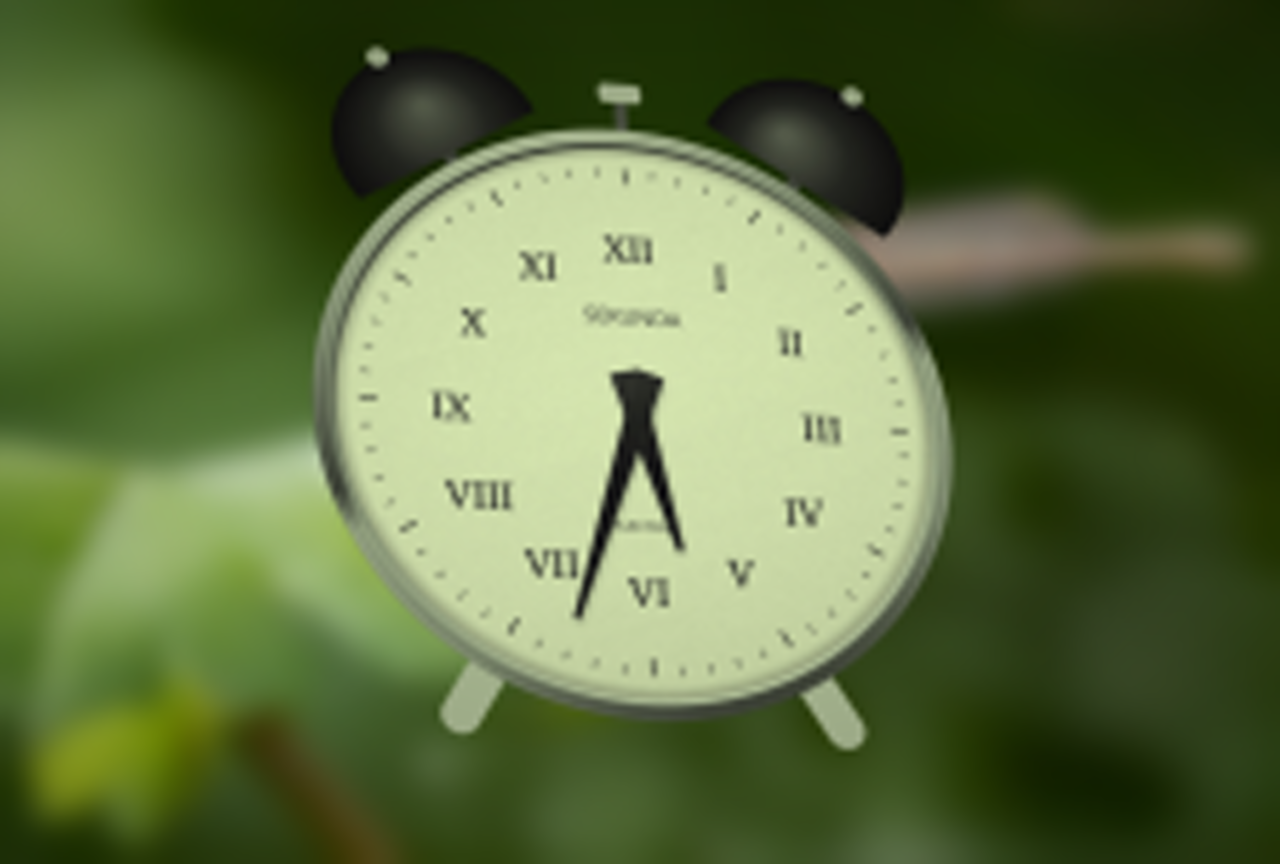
5:33
